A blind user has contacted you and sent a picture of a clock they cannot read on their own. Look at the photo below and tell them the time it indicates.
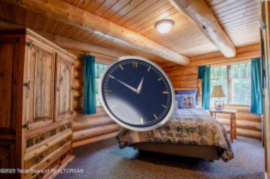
12:50
